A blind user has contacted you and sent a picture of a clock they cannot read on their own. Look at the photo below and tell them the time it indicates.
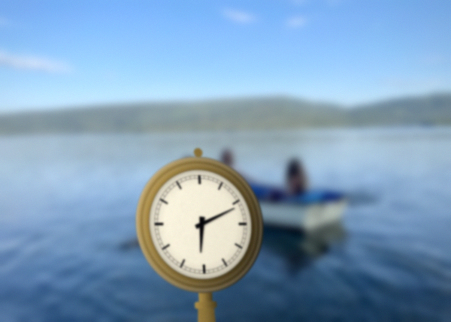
6:11
